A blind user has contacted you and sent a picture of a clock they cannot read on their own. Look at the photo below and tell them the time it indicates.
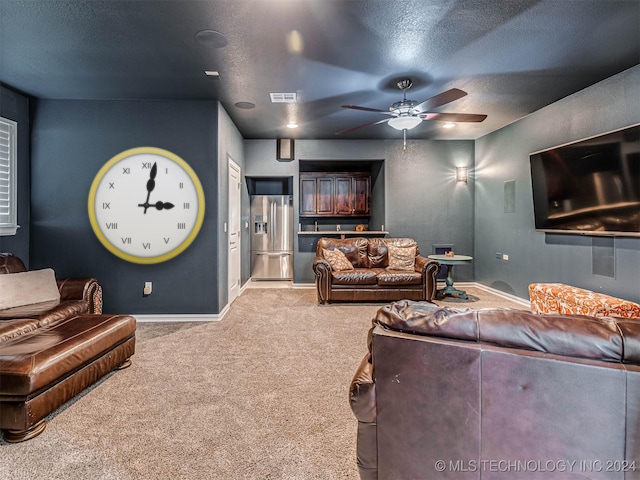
3:02
